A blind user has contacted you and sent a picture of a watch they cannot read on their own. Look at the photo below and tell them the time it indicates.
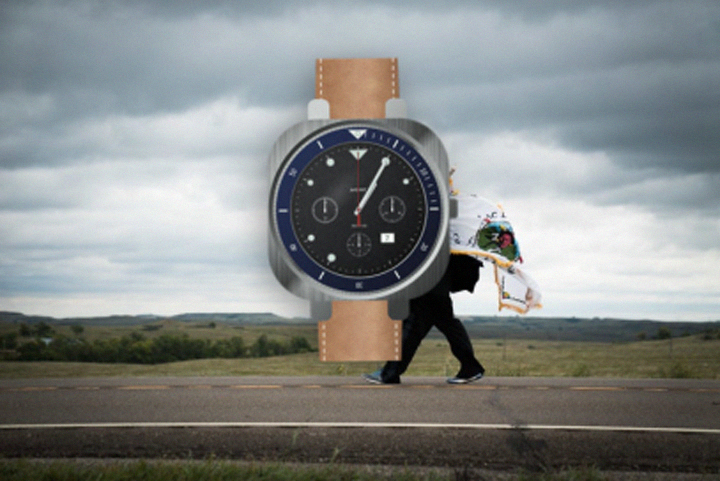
1:05
